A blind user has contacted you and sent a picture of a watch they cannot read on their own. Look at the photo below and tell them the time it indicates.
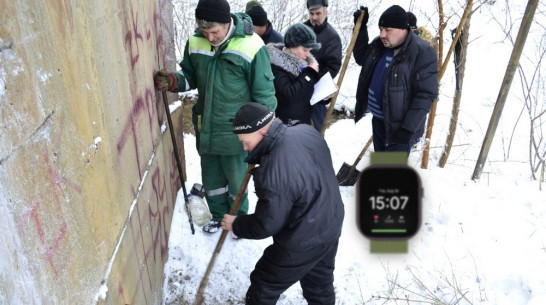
15:07
